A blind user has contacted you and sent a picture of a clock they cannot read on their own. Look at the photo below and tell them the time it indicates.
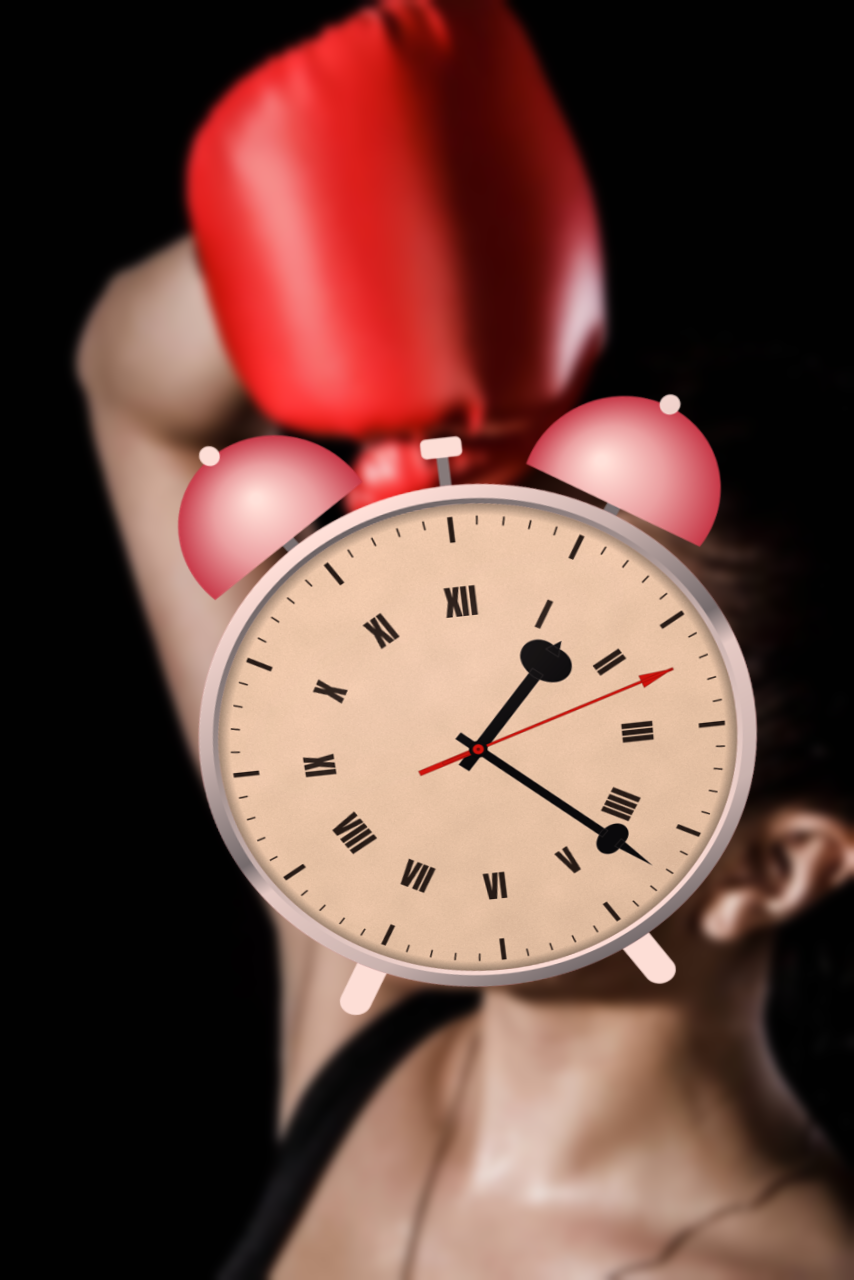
1:22:12
